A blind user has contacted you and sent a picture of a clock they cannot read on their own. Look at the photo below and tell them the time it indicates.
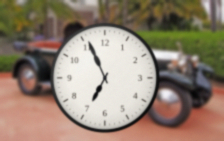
6:56
